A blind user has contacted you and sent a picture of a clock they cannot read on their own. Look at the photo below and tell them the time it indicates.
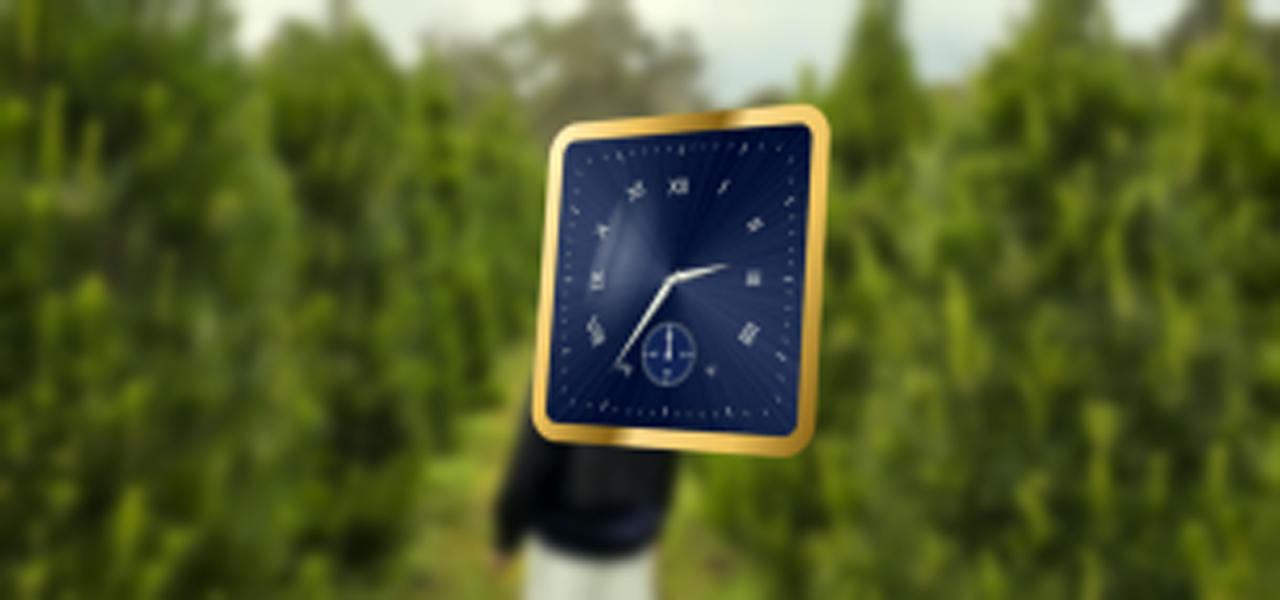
2:36
